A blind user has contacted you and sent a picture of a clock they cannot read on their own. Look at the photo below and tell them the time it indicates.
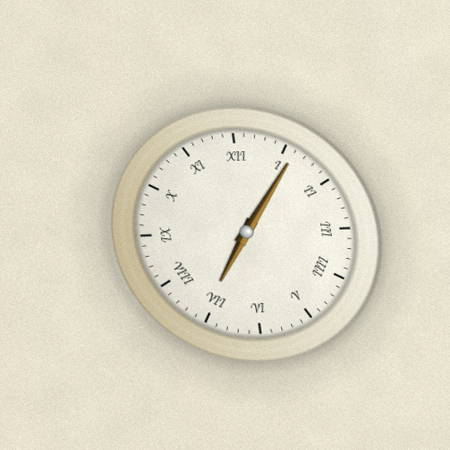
7:06
